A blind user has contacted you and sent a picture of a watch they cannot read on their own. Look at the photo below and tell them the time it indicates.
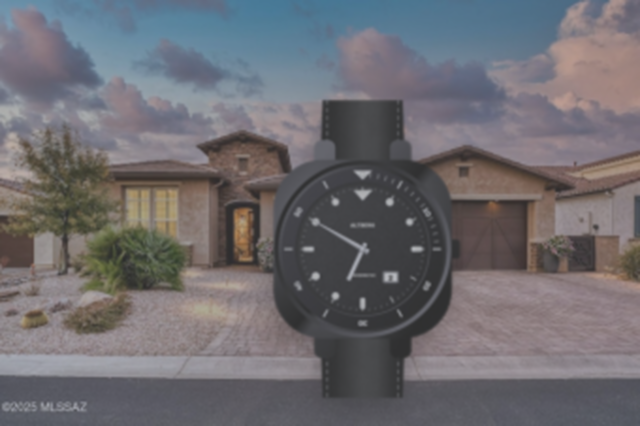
6:50
